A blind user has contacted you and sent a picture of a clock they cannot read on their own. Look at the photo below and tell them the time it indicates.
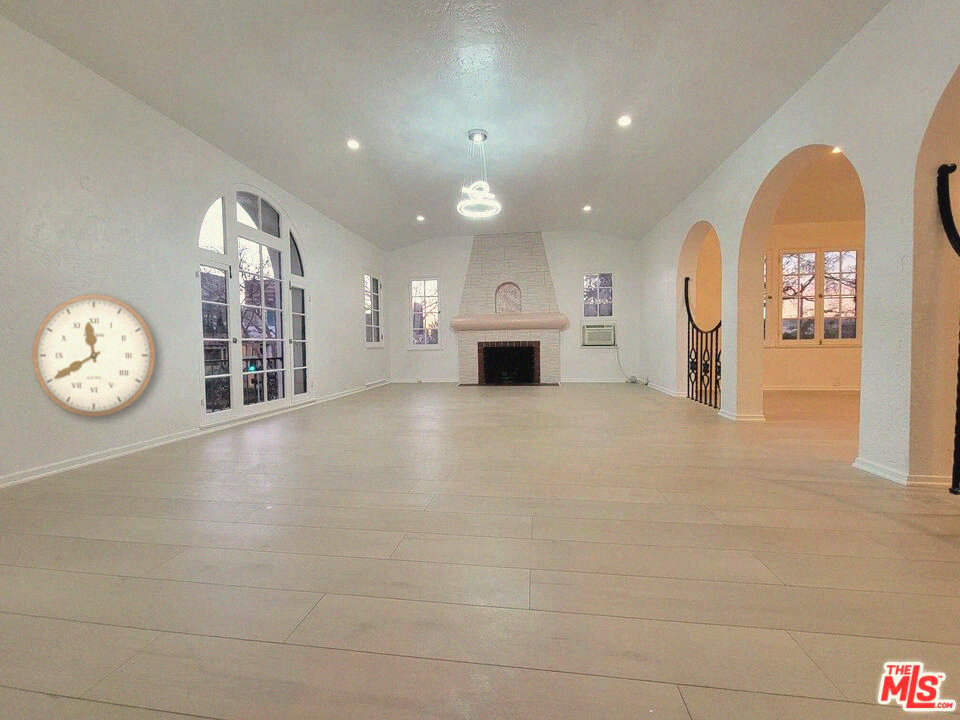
11:40
